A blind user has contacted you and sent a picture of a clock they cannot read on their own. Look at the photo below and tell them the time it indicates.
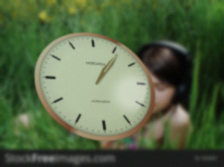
1:06
